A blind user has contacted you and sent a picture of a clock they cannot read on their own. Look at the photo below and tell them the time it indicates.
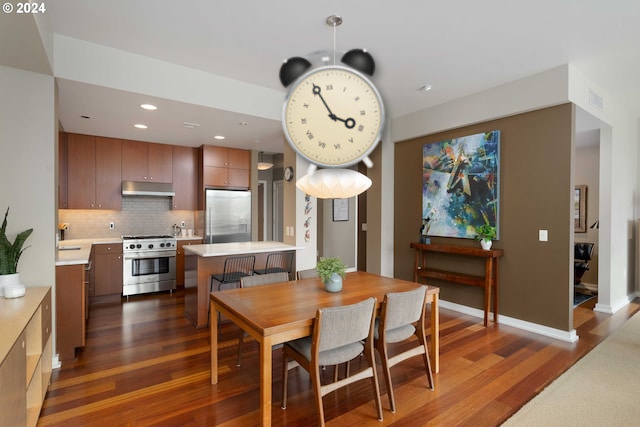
3:56
